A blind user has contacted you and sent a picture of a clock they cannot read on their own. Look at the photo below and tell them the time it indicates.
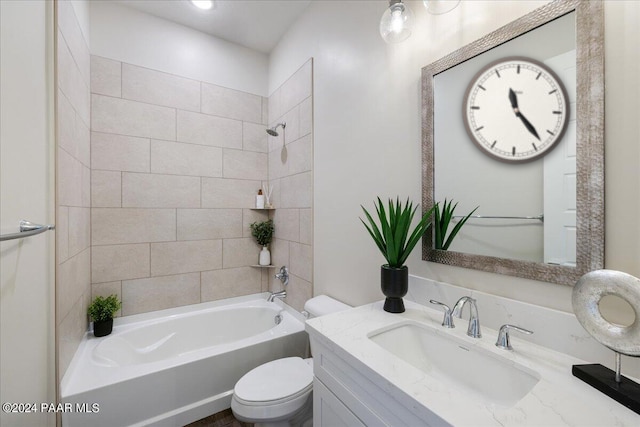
11:23
